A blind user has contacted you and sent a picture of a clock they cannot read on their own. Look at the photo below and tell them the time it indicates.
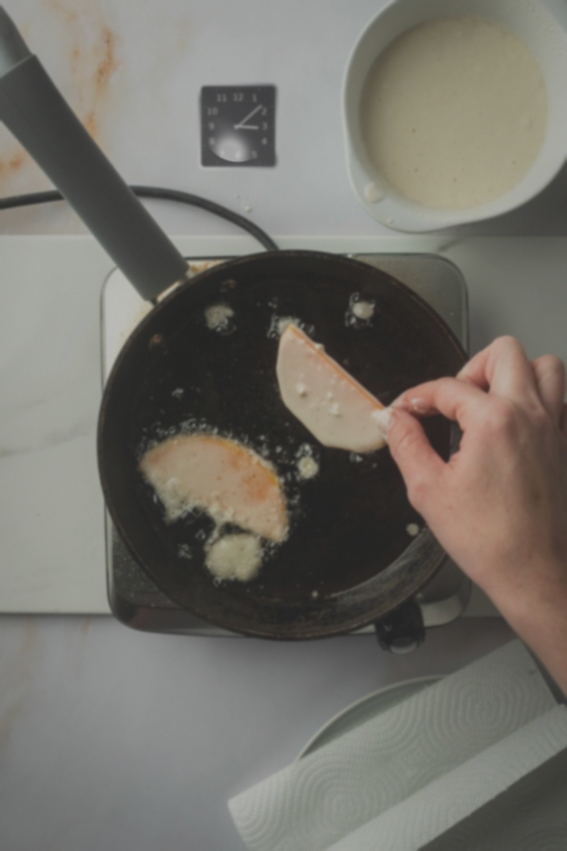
3:08
